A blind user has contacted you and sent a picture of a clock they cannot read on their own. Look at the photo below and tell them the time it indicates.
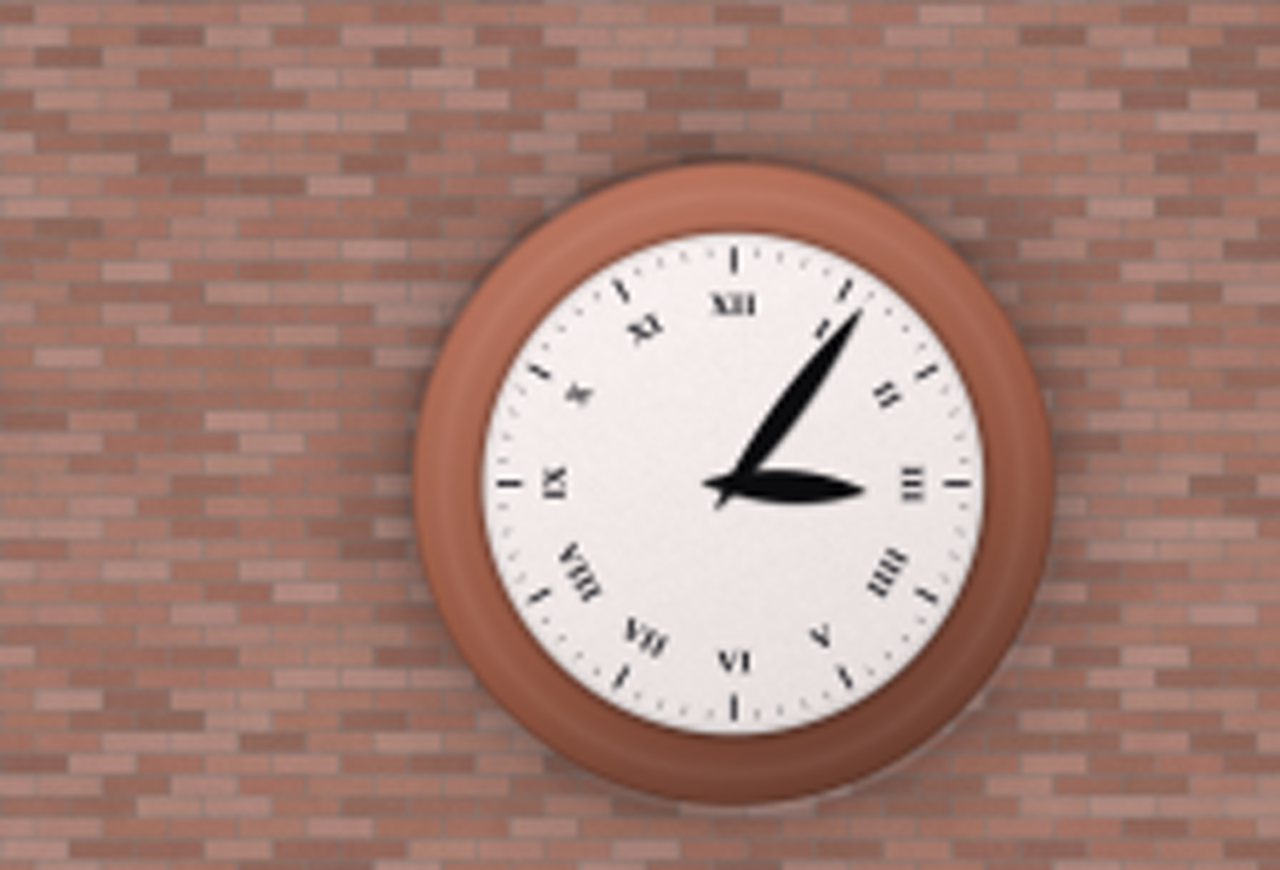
3:06
